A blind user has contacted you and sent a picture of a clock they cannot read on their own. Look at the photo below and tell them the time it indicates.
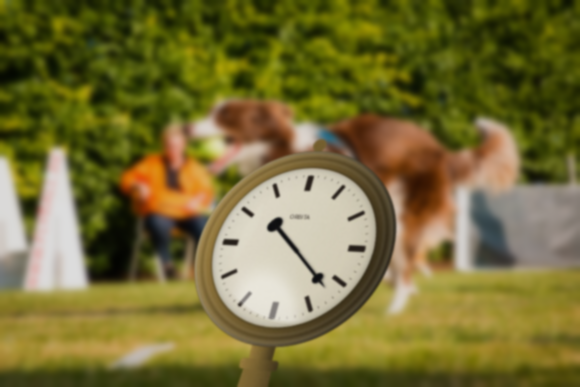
10:22
